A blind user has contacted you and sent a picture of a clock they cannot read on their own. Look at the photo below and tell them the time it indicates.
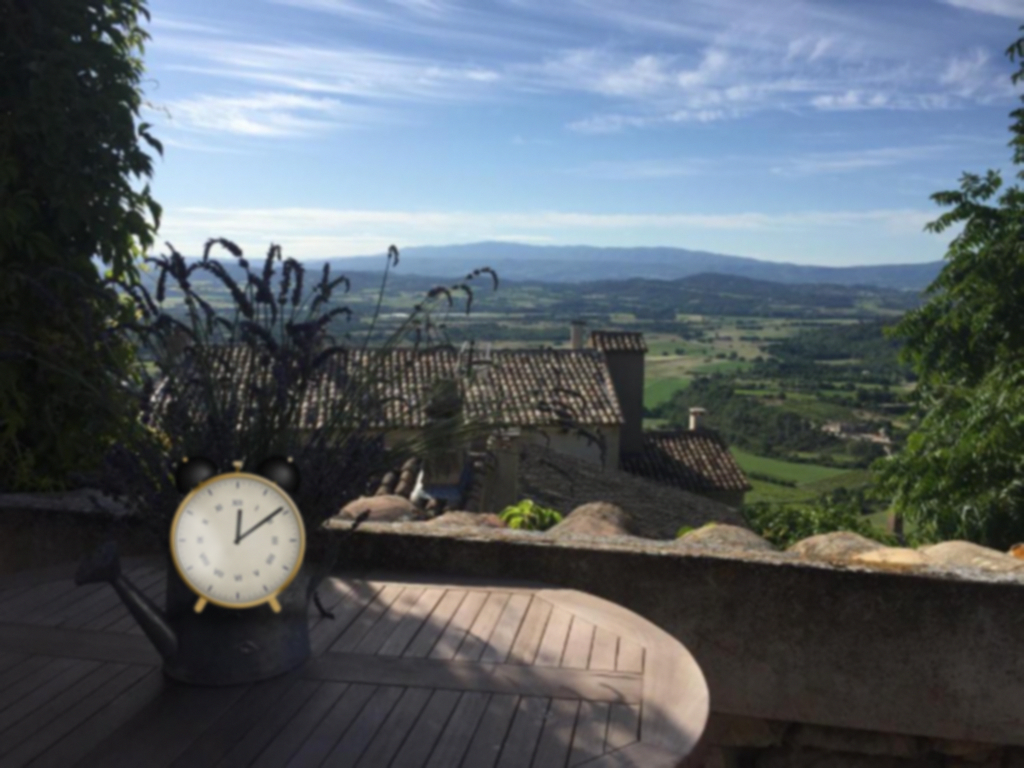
12:09
